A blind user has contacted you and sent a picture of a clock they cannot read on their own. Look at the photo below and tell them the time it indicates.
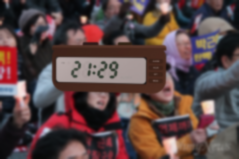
21:29
